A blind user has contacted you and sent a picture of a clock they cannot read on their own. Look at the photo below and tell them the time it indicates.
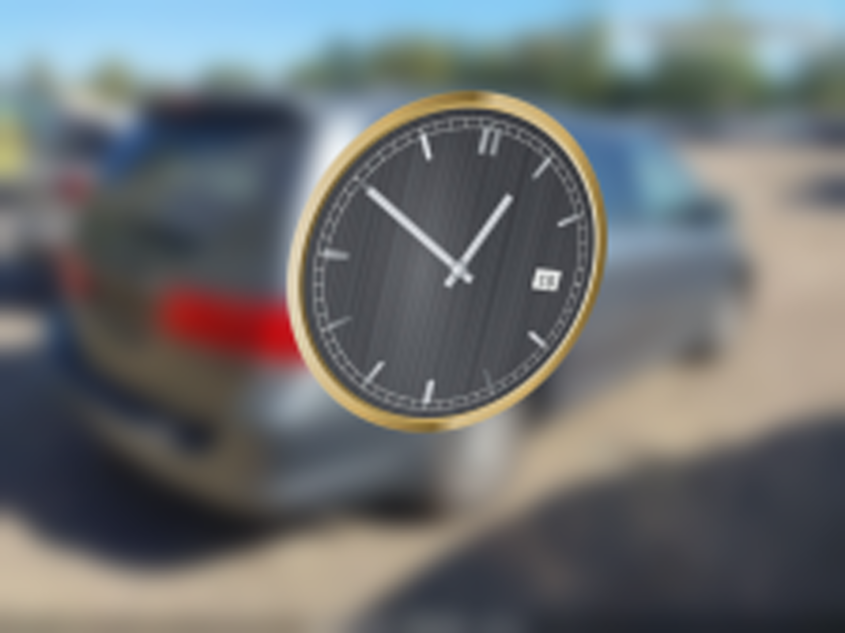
12:50
